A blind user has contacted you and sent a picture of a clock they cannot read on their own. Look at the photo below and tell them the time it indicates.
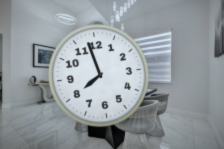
7:58
